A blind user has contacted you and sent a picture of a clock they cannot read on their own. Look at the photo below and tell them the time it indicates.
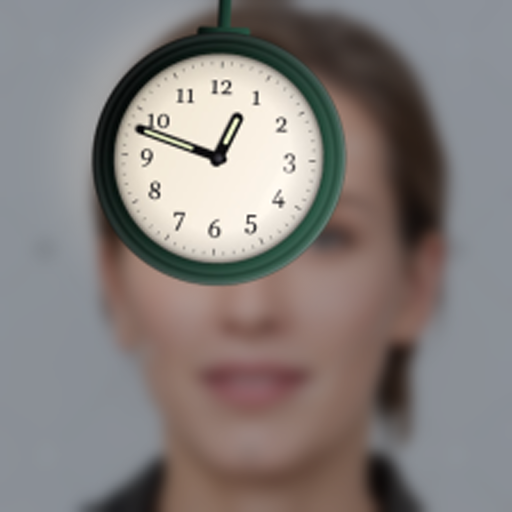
12:48
